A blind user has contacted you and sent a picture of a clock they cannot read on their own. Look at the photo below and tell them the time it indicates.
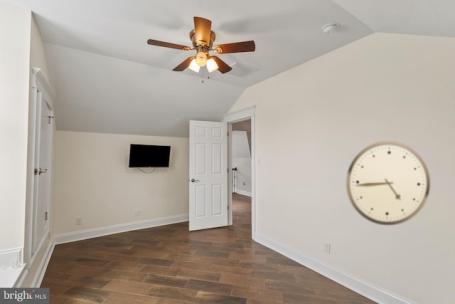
4:44
